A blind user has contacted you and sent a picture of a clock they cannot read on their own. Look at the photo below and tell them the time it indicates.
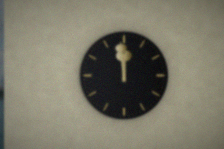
11:59
